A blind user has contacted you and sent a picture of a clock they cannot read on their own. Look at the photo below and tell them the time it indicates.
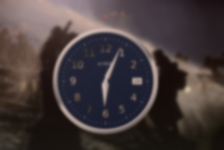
6:04
